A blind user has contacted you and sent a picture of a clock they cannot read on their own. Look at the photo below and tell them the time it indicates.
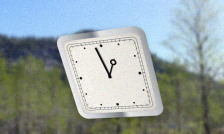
12:58
